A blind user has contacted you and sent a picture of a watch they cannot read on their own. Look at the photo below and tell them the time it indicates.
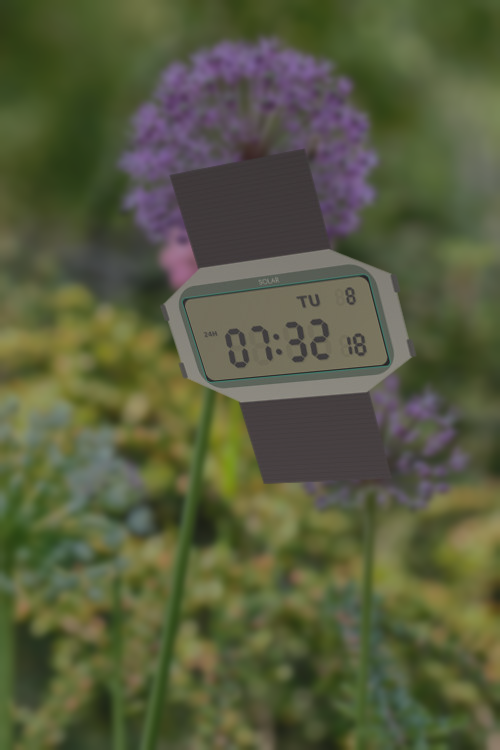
7:32:18
